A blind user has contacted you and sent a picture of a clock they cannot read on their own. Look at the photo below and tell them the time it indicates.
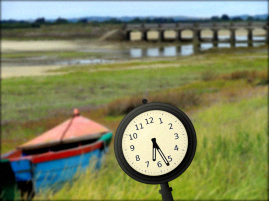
6:27
